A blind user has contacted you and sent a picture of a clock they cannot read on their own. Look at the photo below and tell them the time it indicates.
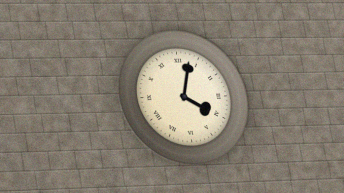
4:03
